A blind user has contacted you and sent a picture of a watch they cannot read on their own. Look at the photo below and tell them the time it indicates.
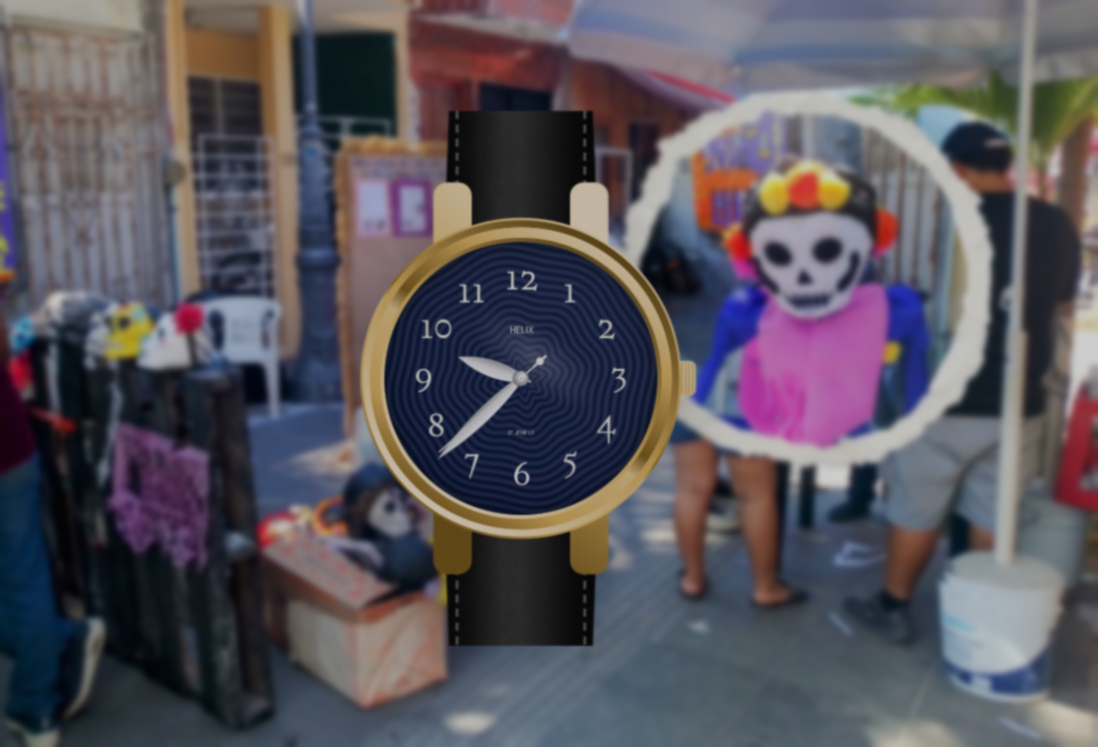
9:37:38
